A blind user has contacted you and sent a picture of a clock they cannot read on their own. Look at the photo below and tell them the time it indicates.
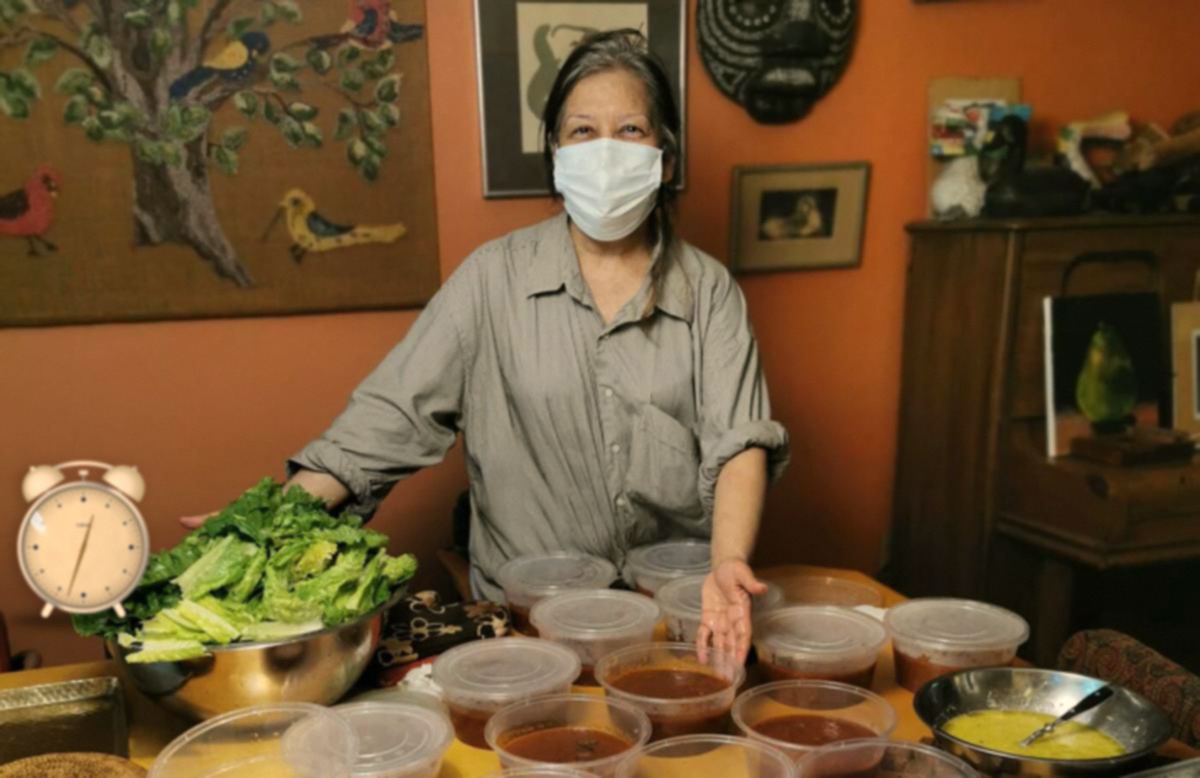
12:33
